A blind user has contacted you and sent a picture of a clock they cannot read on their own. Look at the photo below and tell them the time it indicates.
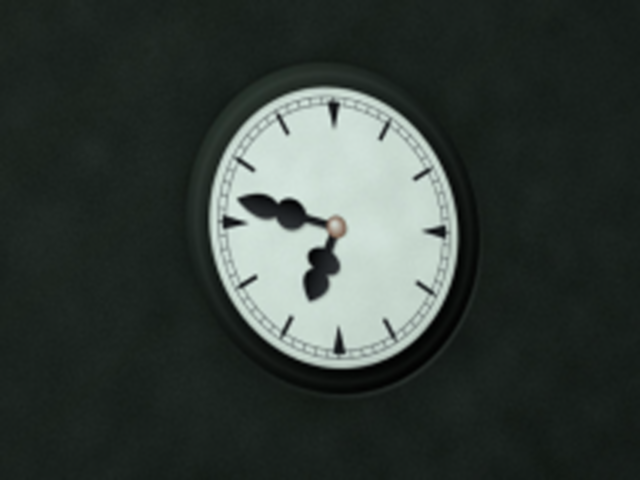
6:47
